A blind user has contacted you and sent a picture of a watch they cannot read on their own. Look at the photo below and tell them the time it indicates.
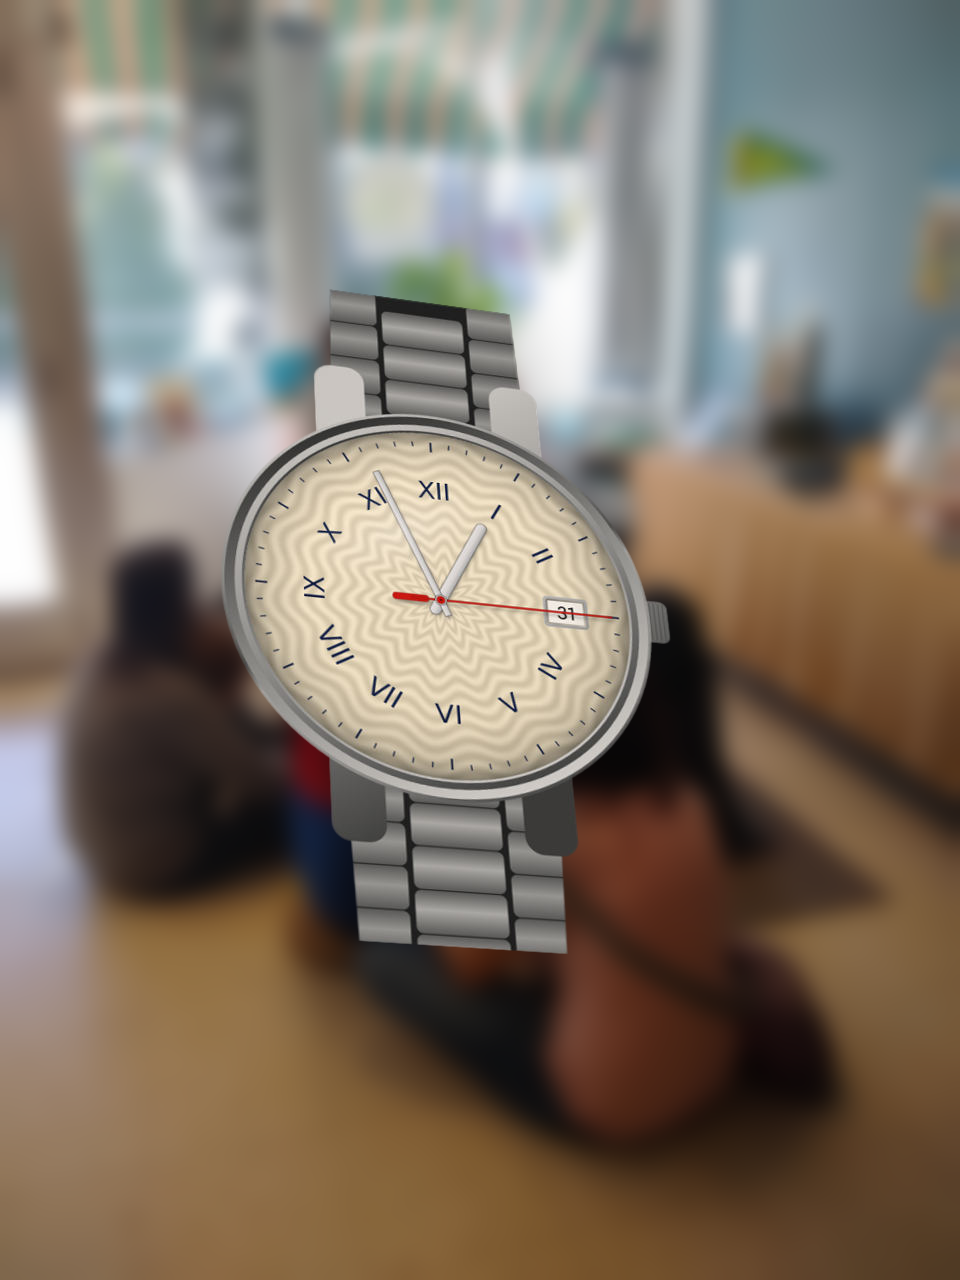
12:56:15
